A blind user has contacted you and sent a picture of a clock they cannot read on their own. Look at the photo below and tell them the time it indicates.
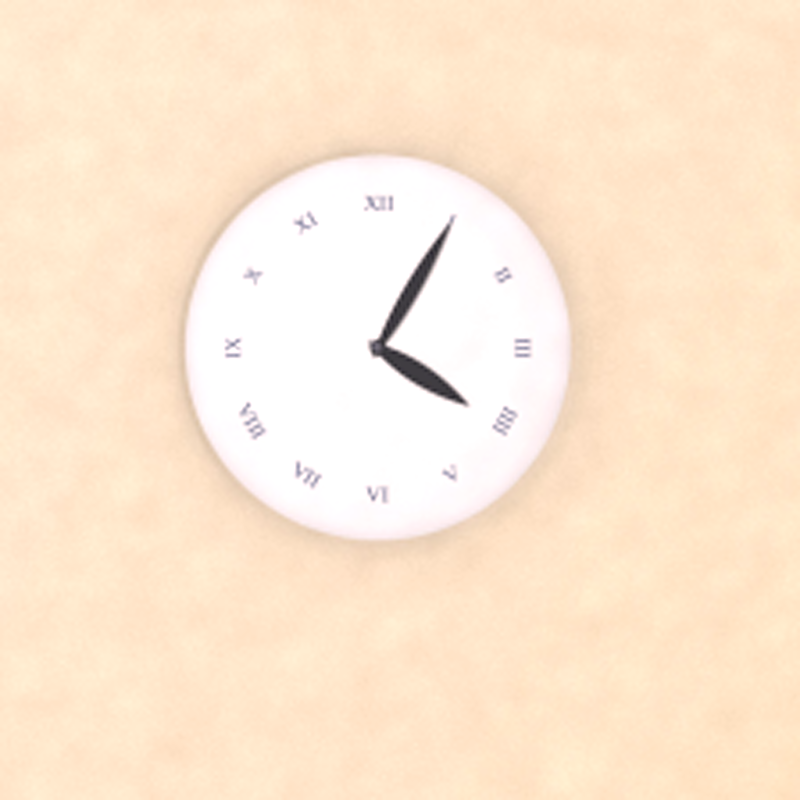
4:05
